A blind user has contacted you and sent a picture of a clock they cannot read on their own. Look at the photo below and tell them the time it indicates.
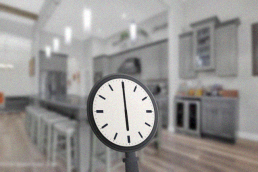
6:00
